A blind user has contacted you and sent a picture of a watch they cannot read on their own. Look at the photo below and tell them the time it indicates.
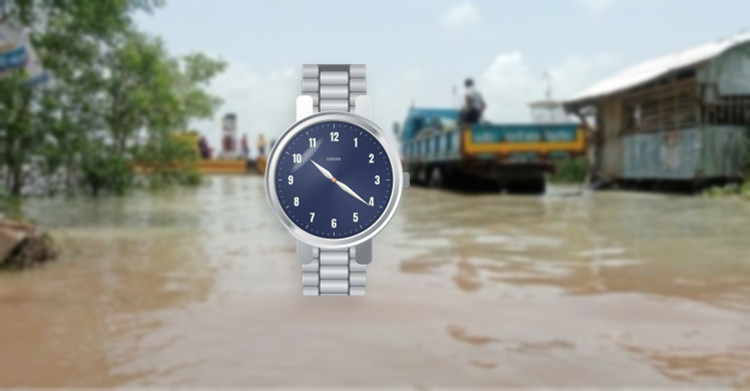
10:21
